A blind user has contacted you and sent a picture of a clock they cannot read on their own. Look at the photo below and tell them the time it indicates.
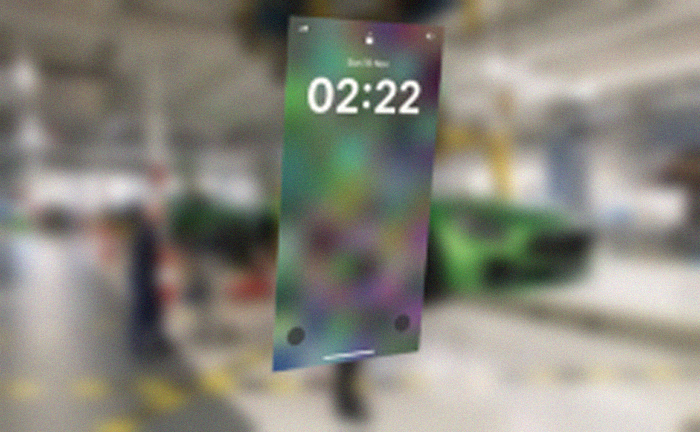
2:22
